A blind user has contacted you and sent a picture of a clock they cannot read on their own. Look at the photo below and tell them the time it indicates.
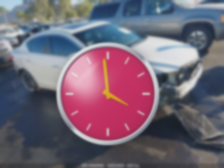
3:59
